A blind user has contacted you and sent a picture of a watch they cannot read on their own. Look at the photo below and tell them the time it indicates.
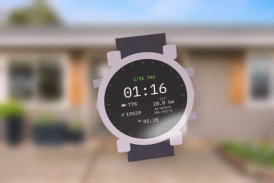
1:16
